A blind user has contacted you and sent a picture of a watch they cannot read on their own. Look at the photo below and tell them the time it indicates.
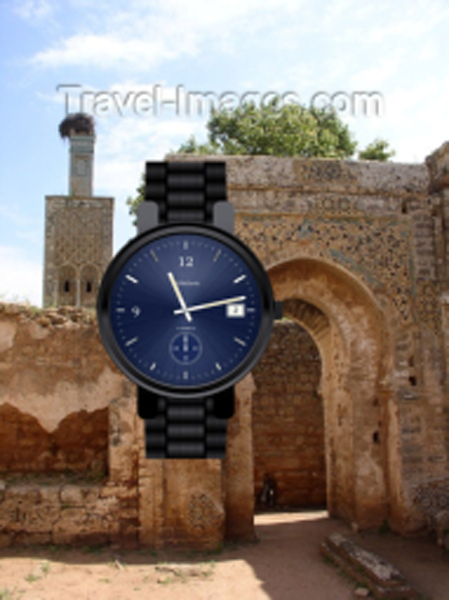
11:13
